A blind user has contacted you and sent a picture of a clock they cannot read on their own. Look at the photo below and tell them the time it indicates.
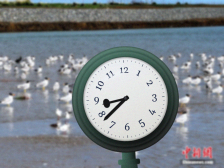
8:38
